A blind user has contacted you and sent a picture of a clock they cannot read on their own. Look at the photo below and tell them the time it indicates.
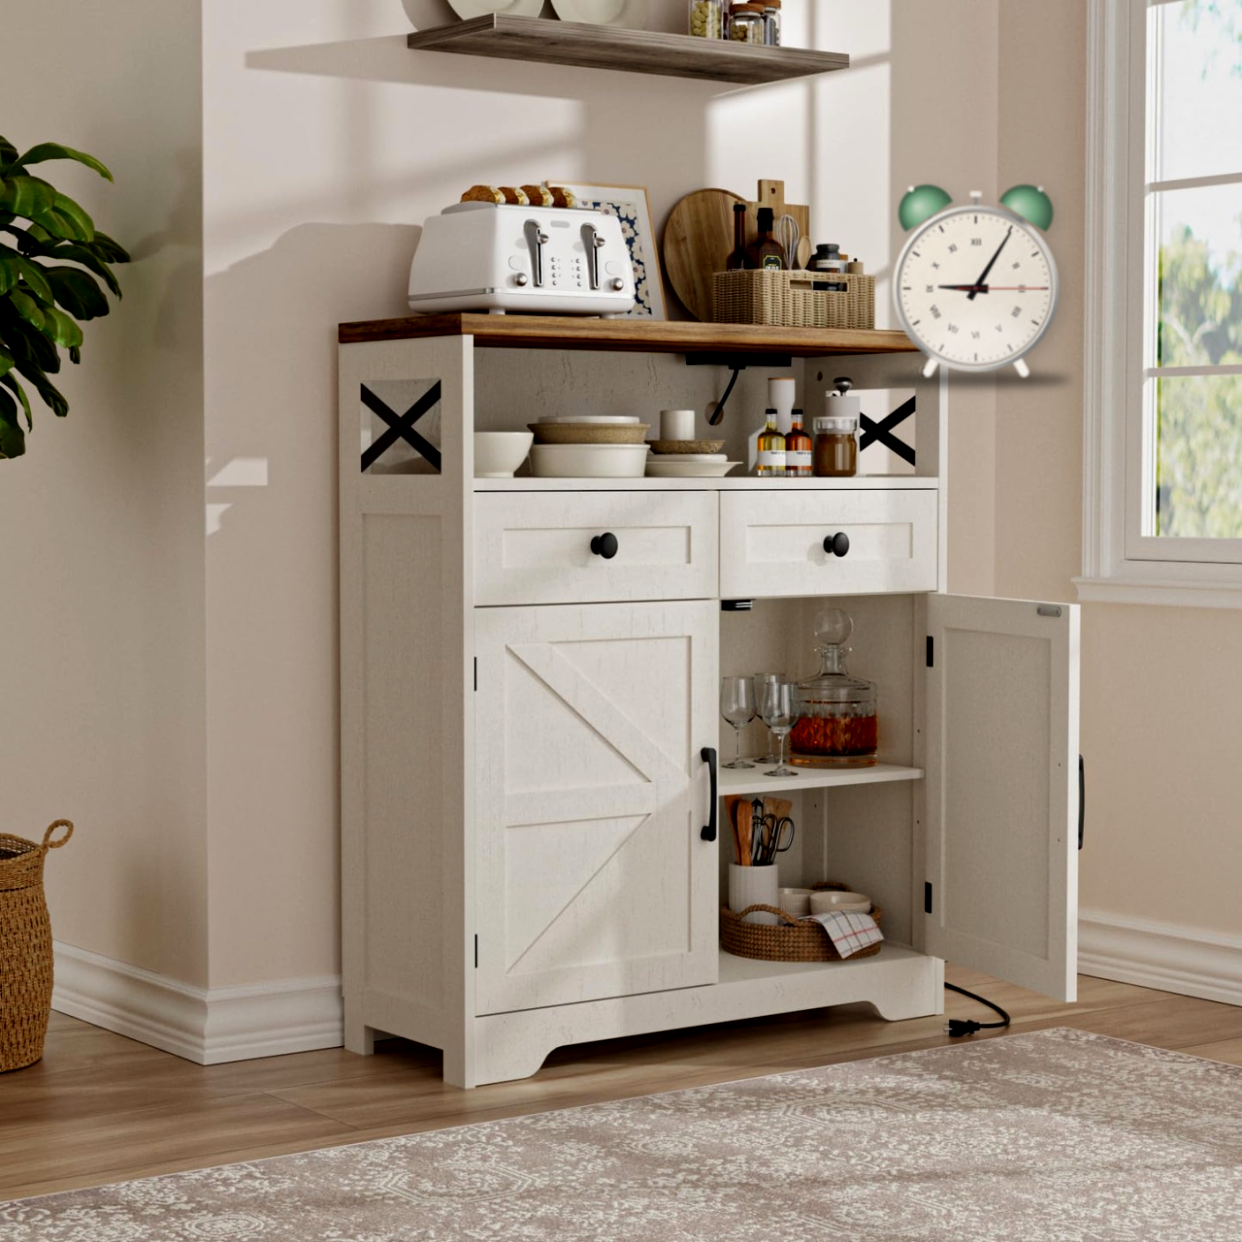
9:05:15
